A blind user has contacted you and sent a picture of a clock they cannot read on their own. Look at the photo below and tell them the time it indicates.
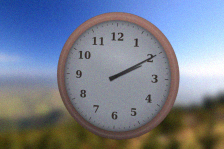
2:10
